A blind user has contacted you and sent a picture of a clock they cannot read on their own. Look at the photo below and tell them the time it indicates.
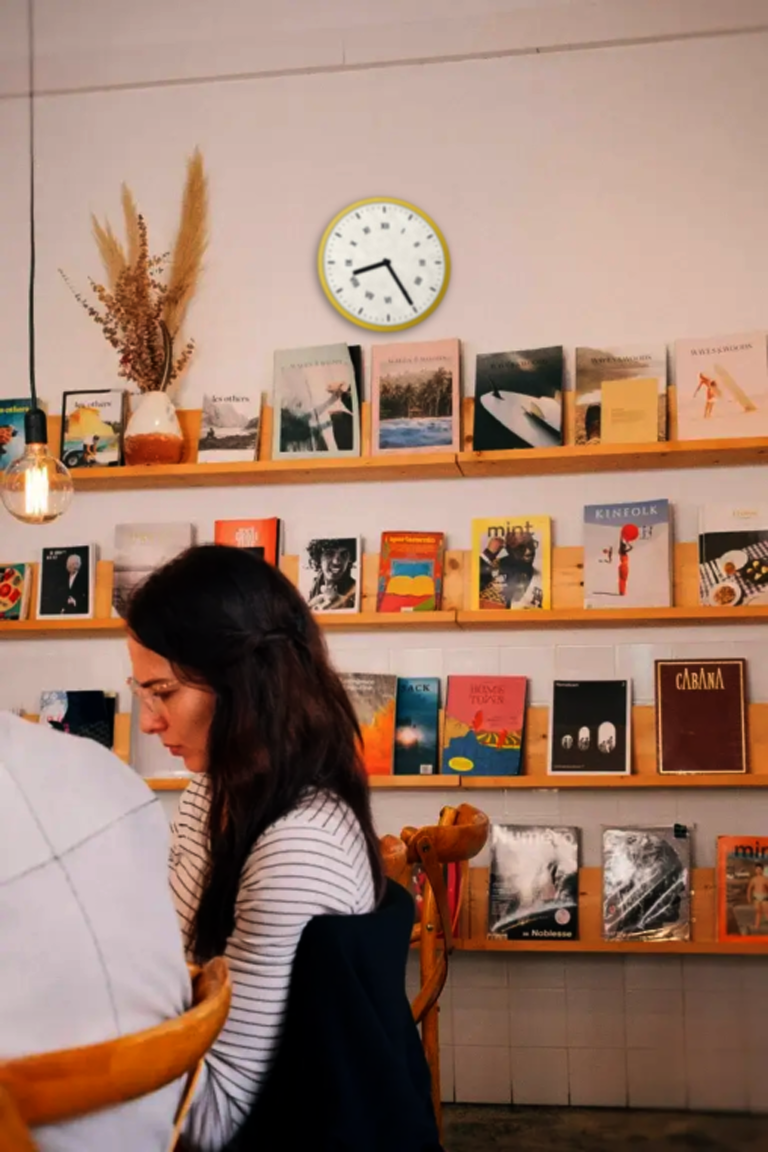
8:25
